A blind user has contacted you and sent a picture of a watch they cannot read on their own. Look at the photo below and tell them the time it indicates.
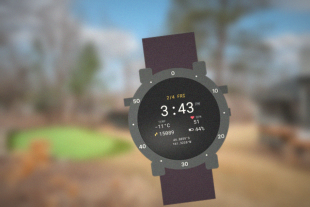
3:43
